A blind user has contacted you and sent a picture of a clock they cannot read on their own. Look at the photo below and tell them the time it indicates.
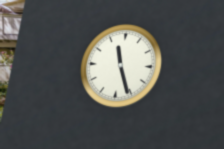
11:26
